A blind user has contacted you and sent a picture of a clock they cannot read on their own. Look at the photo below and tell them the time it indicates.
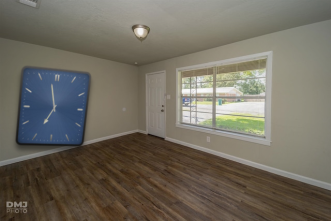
6:58
